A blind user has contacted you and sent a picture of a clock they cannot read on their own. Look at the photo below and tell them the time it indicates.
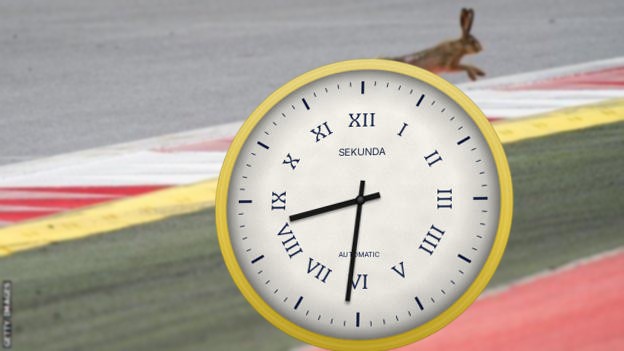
8:31
